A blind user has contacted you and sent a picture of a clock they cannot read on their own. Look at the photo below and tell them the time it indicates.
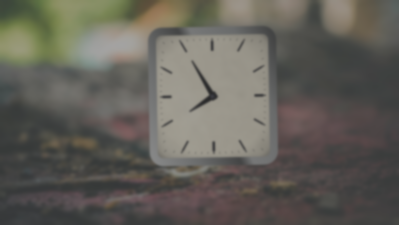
7:55
